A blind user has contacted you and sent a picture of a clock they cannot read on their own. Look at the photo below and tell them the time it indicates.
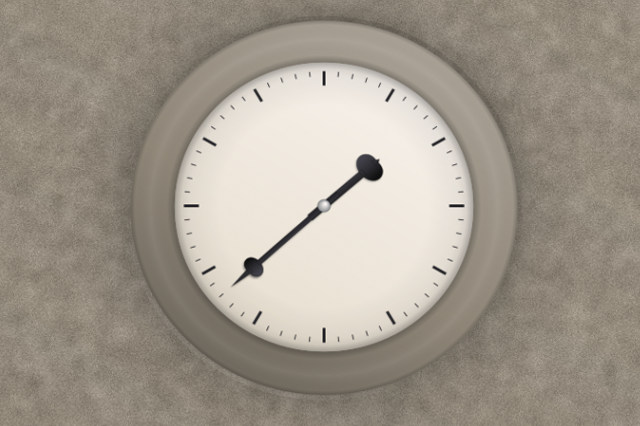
1:38
